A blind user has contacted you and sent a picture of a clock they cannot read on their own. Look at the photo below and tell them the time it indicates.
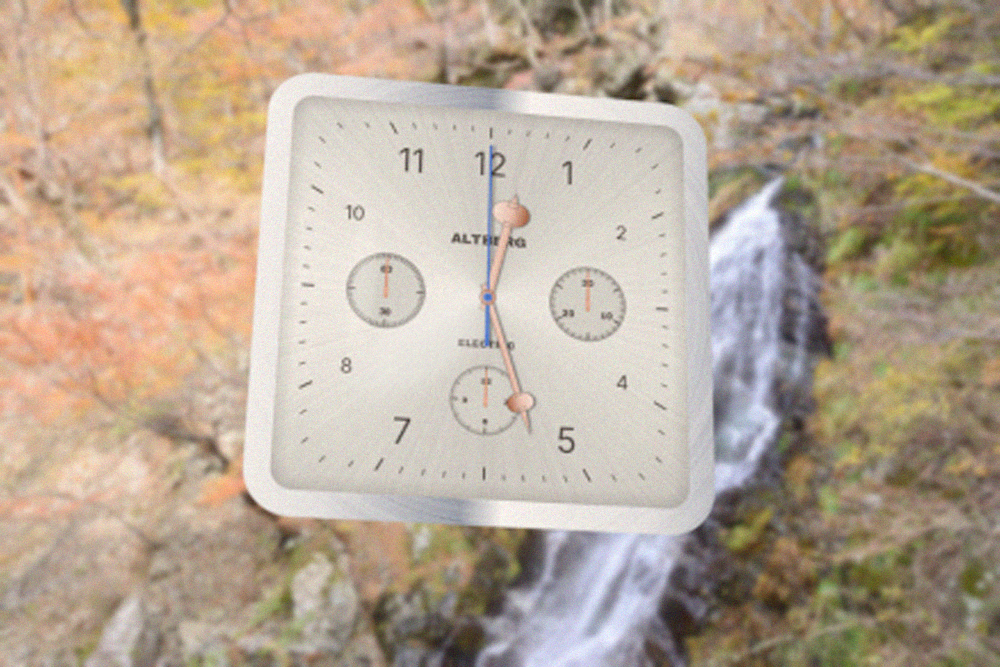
12:27
